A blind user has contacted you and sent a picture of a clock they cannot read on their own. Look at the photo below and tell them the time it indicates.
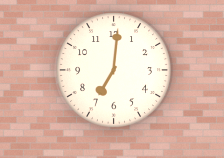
7:01
